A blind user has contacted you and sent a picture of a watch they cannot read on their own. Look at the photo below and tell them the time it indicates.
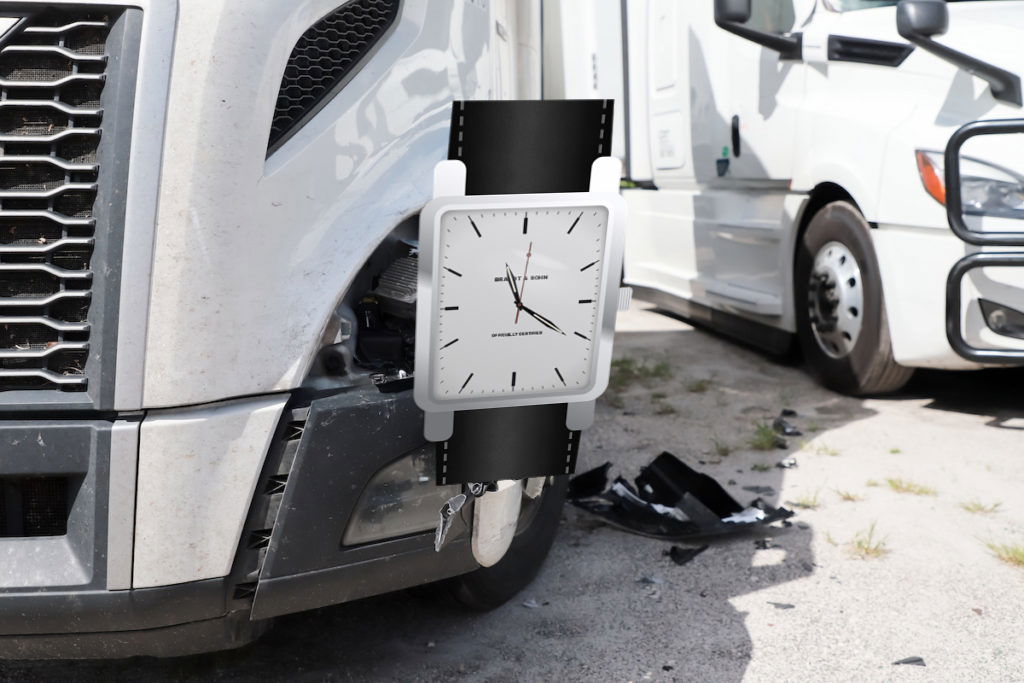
11:21:01
